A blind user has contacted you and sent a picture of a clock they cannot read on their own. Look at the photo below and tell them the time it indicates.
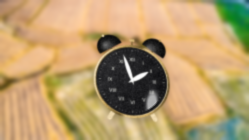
1:57
